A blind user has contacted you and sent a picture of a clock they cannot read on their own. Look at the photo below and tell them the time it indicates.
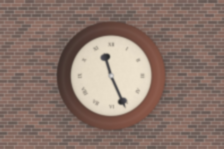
11:26
